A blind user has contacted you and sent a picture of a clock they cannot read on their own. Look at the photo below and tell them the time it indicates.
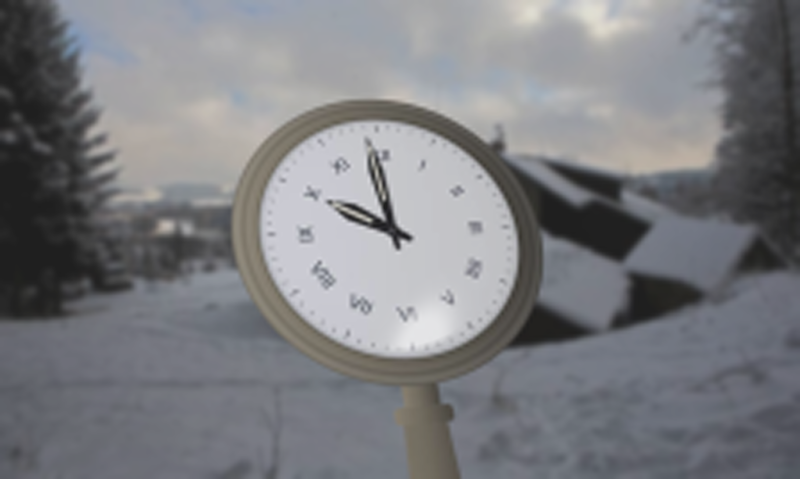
9:59
